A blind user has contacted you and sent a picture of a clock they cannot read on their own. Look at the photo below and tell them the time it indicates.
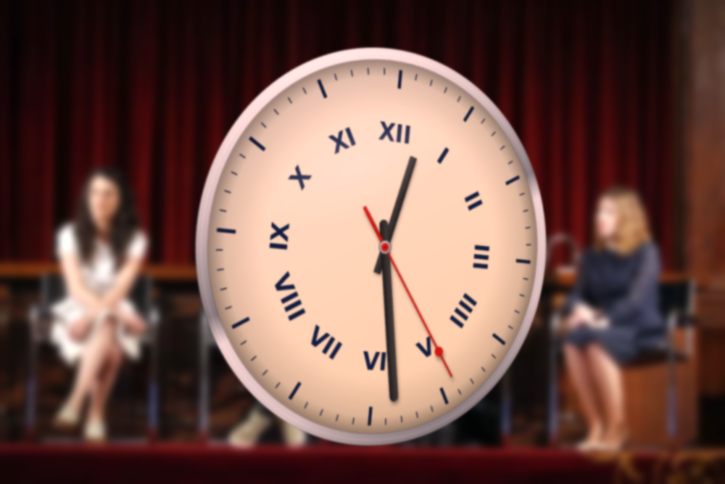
12:28:24
